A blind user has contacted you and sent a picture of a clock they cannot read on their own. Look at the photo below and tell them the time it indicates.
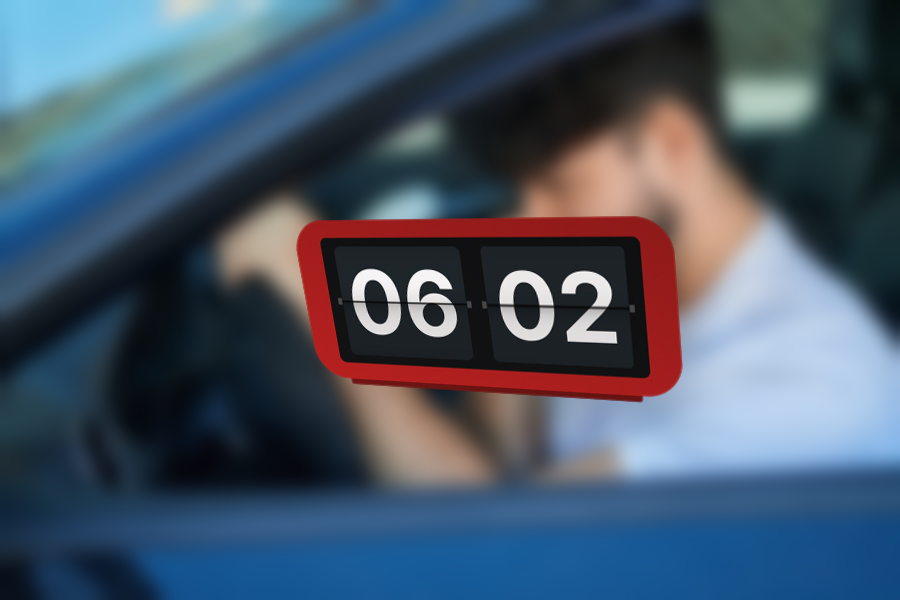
6:02
